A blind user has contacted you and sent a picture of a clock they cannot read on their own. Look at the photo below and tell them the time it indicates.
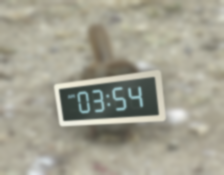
3:54
